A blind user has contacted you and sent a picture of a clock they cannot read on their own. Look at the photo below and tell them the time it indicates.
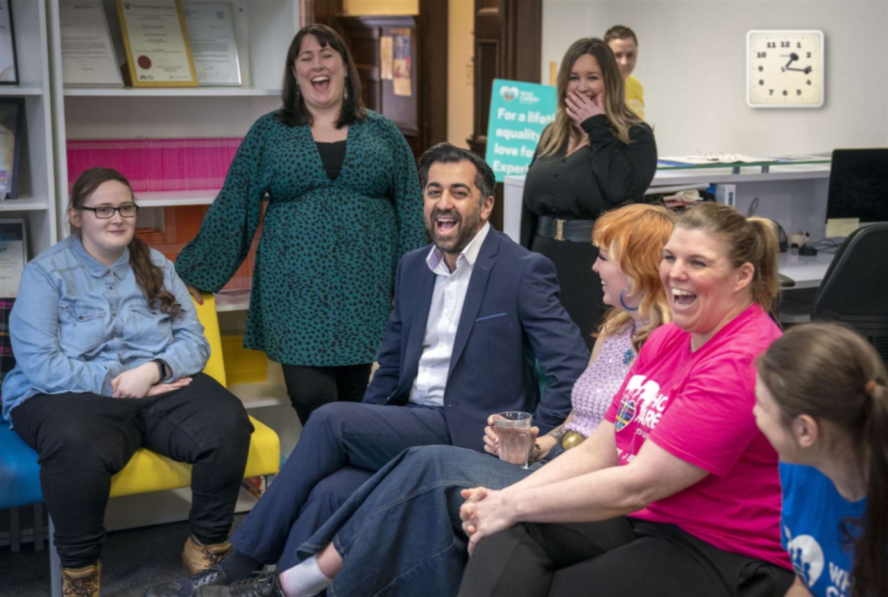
1:16
